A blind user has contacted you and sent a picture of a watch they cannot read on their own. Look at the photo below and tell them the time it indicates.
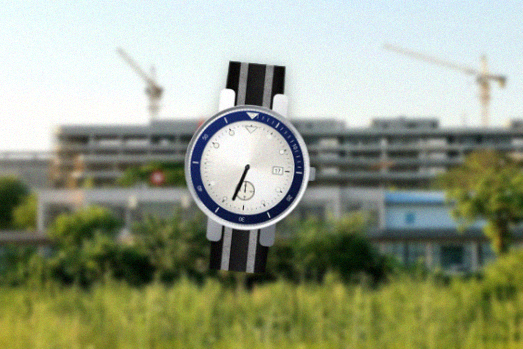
6:33
